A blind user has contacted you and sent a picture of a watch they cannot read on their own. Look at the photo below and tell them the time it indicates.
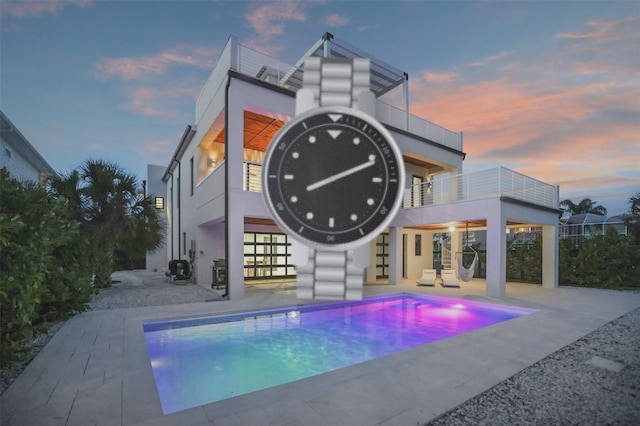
8:11
